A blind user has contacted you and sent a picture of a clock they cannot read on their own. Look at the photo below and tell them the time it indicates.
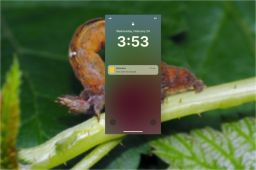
3:53
